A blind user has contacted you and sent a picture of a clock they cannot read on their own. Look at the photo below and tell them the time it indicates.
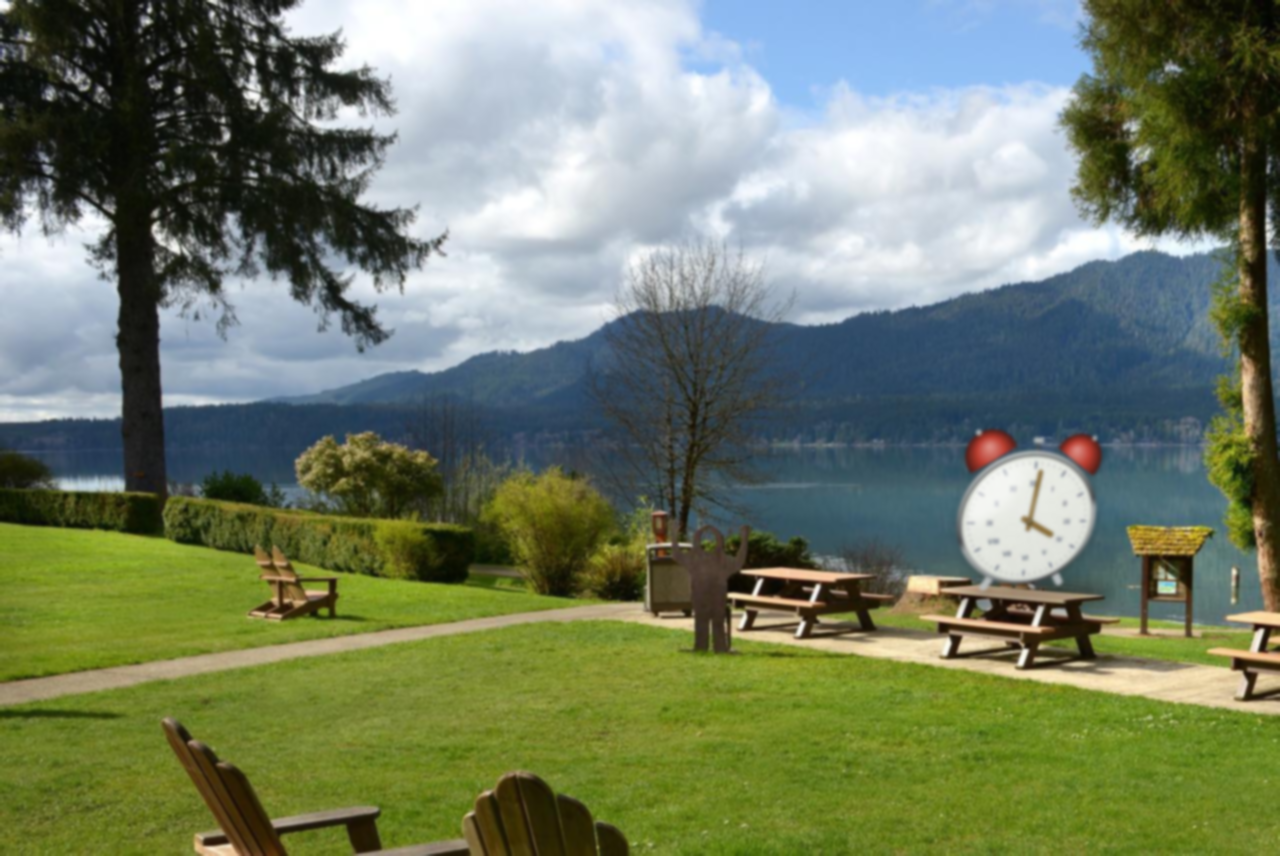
4:01
